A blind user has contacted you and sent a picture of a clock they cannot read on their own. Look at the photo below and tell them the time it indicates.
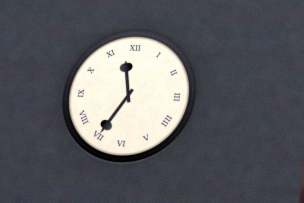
11:35
